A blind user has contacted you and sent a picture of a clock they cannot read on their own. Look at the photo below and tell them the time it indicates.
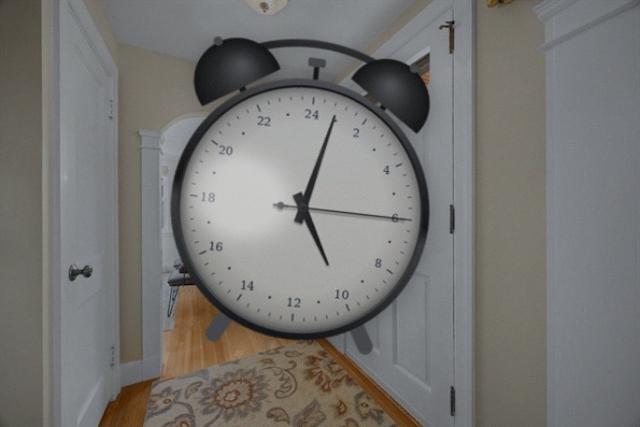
10:02:15
